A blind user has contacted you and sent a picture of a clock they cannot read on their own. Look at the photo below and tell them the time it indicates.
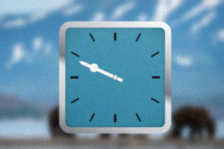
9:49
